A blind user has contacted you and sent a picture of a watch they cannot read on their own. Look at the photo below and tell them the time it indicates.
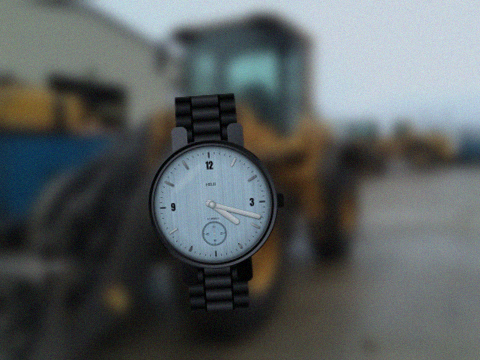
4:18
